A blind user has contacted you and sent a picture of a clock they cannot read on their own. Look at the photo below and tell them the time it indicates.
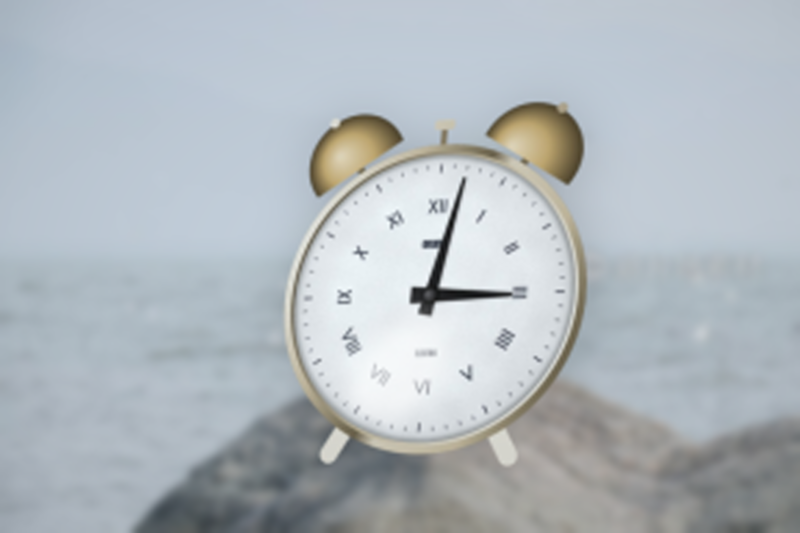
3:02
